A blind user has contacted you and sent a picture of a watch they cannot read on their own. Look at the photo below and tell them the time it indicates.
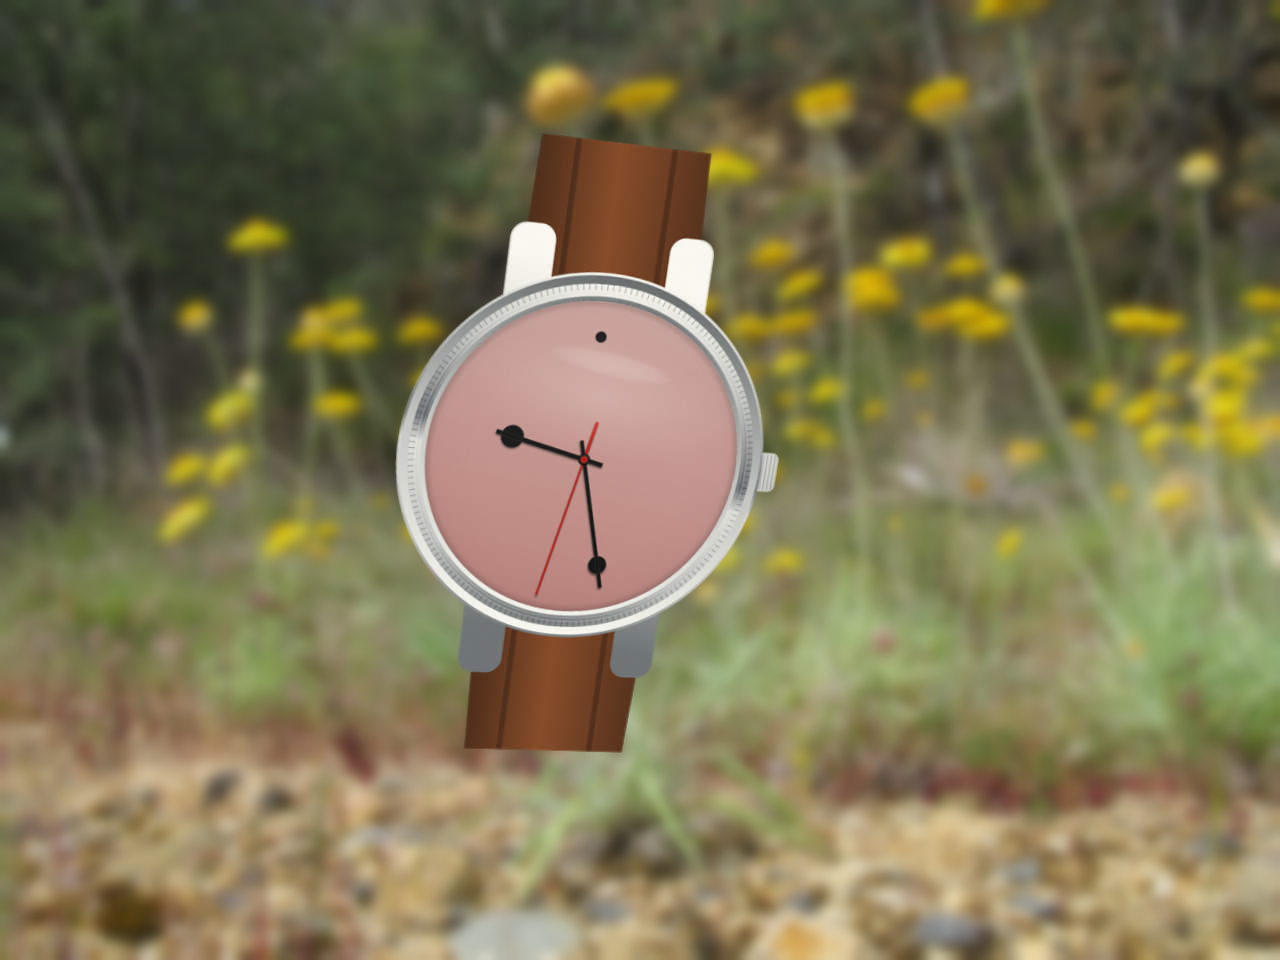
9:27:32
